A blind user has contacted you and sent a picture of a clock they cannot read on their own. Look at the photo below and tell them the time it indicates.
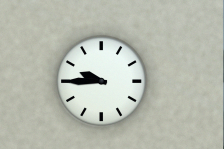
9:45
